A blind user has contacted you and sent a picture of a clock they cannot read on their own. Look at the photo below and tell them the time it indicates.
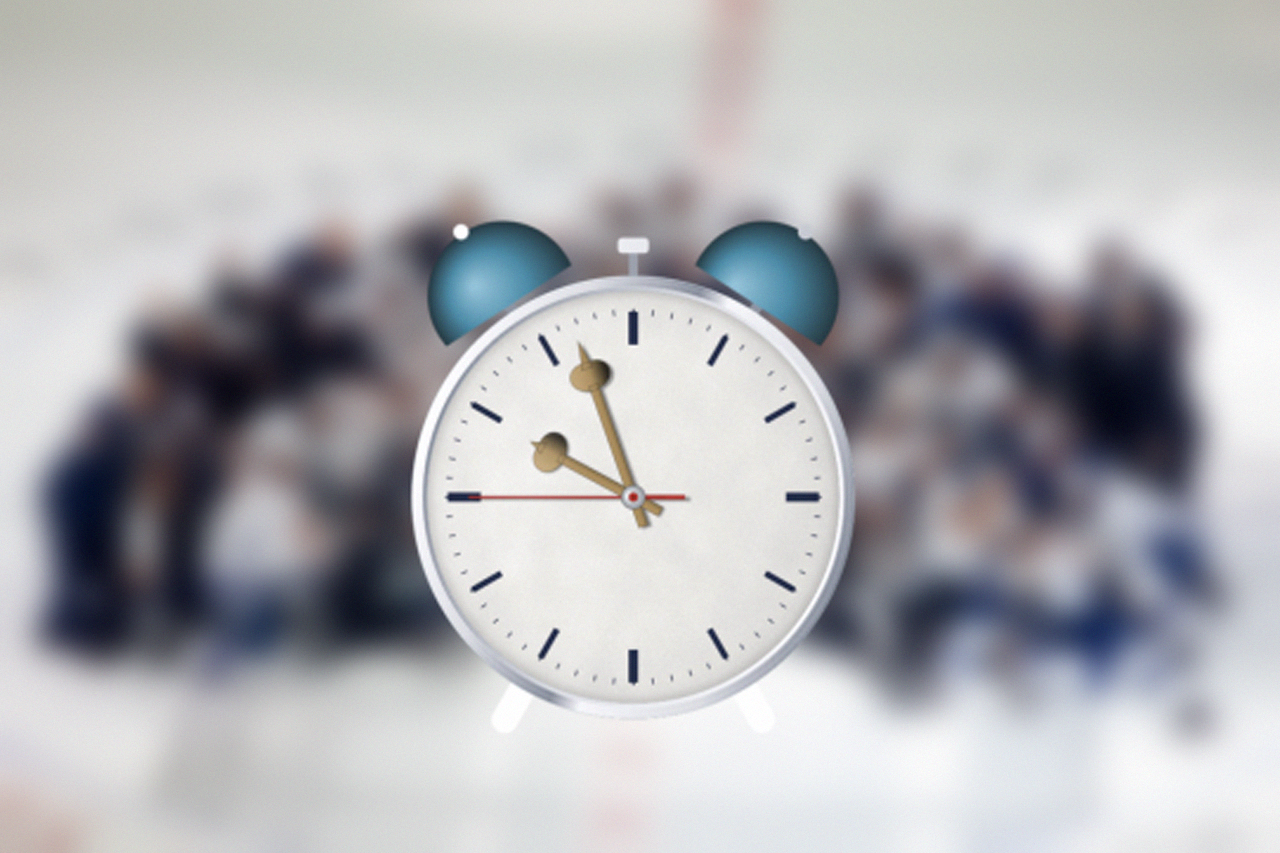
9:56:45
